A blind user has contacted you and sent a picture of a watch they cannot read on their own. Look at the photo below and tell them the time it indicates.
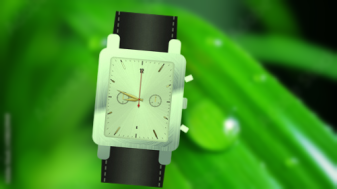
8:48
